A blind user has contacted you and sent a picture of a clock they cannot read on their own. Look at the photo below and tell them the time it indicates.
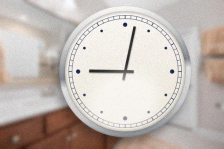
9:02
